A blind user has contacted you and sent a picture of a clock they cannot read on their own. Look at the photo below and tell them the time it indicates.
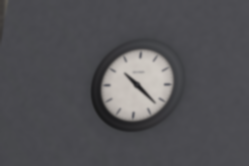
10:22
